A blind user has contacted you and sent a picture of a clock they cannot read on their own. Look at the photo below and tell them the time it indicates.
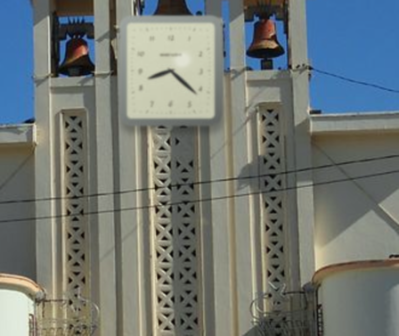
8:22
